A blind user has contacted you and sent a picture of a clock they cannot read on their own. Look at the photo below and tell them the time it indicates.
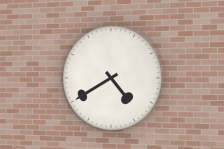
4:40
